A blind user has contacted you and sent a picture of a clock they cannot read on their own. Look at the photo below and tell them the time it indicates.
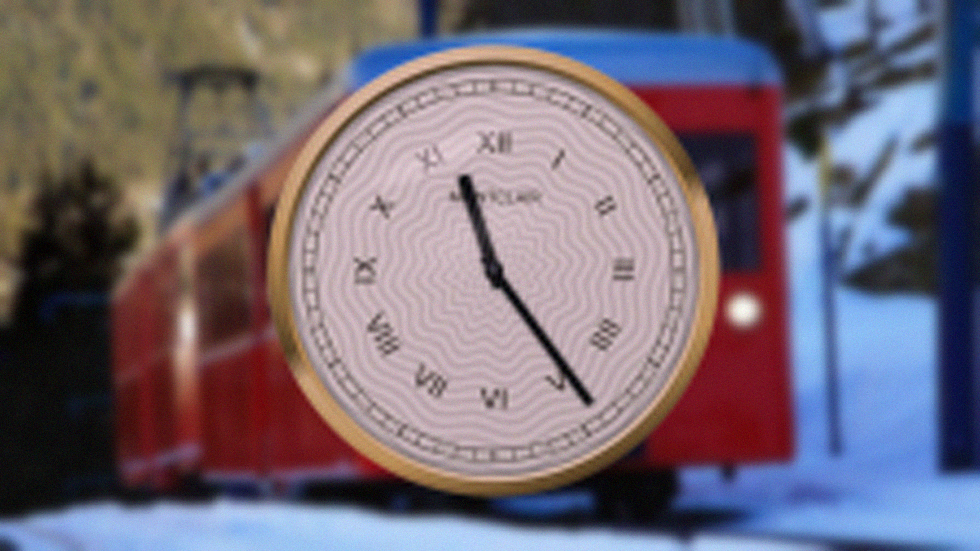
11:24
